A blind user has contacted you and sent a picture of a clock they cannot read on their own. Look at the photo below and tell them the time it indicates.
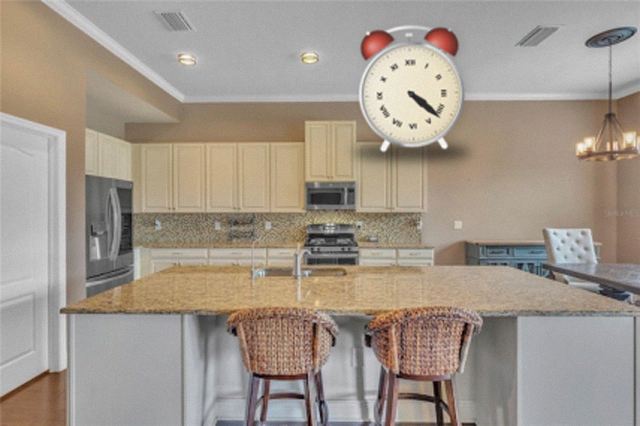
4:22
